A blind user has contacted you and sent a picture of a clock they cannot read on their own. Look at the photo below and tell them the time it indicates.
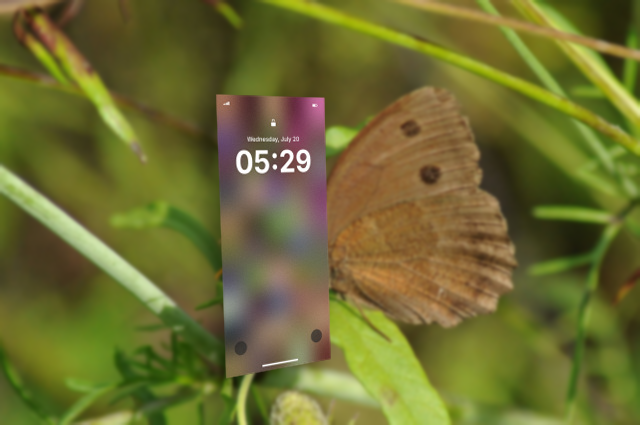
5:29
